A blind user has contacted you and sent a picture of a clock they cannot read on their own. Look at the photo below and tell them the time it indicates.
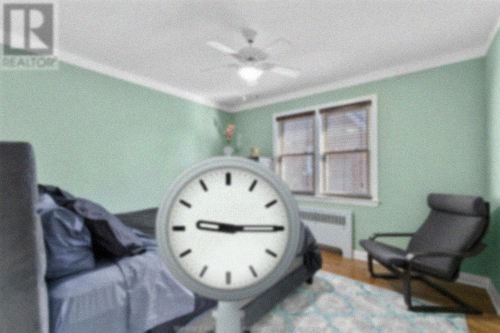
9:15
